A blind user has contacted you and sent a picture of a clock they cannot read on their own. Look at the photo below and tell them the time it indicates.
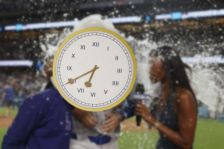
6:40
